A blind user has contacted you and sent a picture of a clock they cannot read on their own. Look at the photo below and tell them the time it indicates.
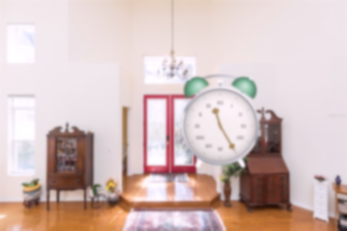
11:25
